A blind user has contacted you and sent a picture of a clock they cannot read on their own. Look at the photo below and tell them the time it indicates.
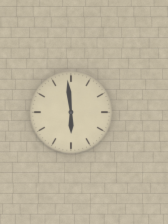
5:59
